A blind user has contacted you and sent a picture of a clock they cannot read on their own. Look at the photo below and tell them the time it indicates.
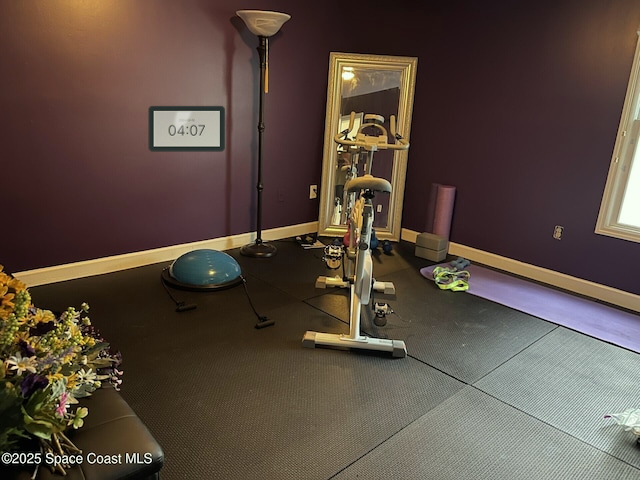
4:07
